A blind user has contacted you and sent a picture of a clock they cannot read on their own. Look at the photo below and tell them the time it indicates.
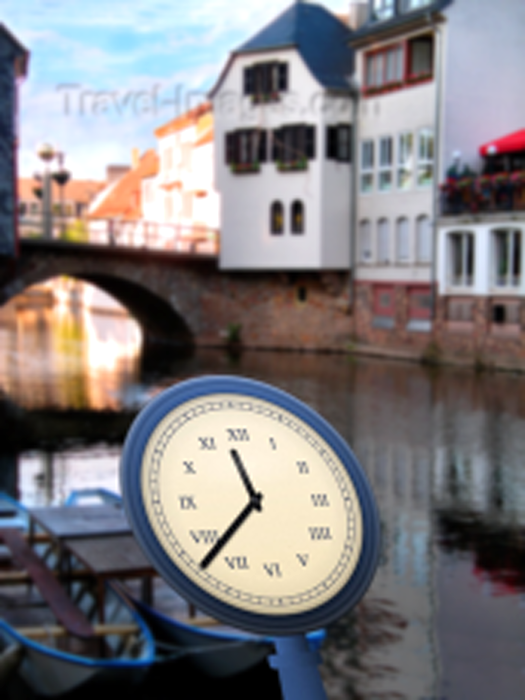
11:38
